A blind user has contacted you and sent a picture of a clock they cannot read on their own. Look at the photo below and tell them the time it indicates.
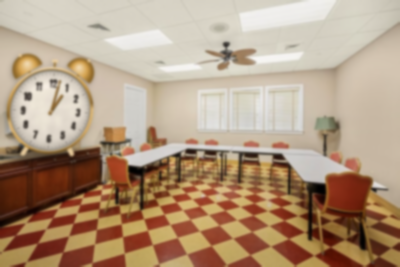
1:02
